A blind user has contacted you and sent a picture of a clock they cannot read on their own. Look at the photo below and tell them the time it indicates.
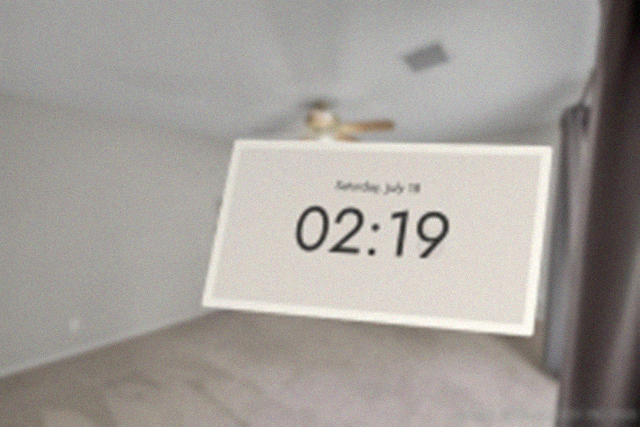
2:19
